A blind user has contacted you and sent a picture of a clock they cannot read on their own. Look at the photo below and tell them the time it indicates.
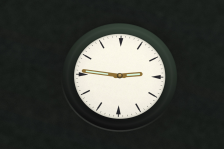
2:46
